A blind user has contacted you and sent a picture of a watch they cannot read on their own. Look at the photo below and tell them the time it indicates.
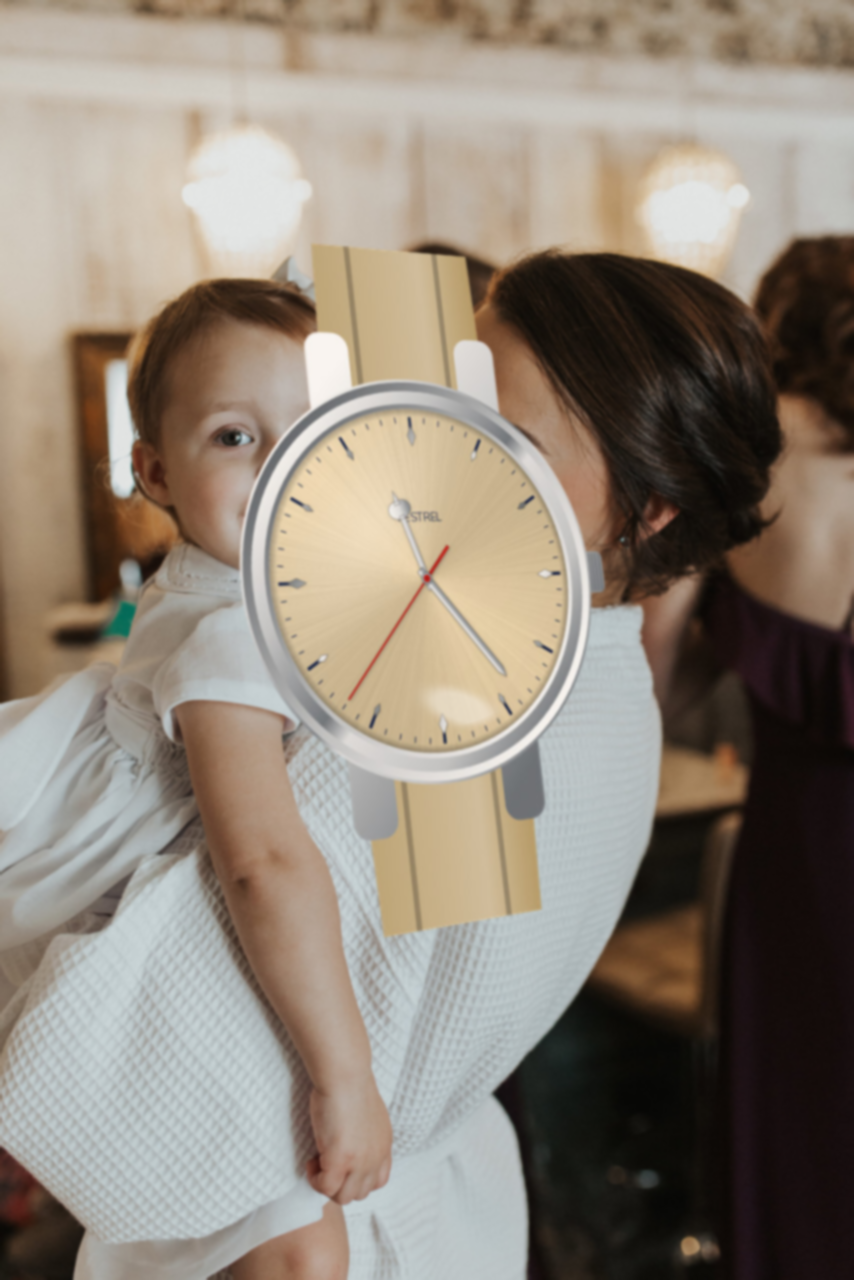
11:23:37
